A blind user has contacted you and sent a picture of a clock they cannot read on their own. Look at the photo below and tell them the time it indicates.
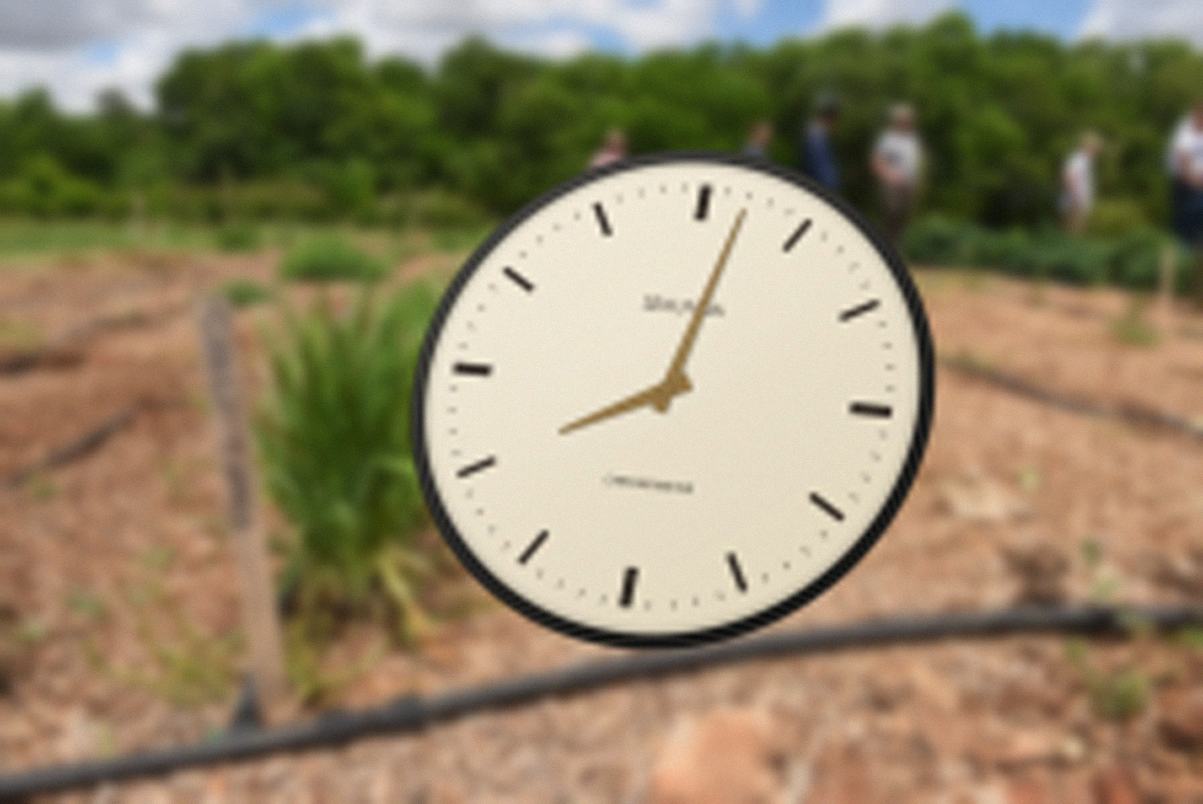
8:02
